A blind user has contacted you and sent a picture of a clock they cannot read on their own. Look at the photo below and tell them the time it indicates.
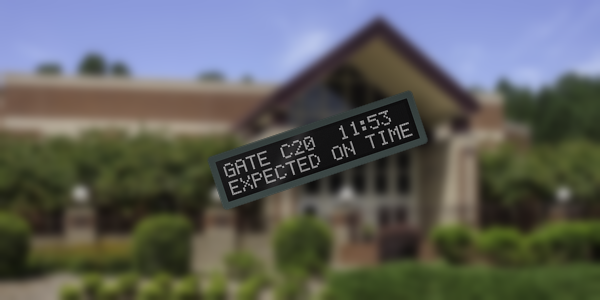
11:53
